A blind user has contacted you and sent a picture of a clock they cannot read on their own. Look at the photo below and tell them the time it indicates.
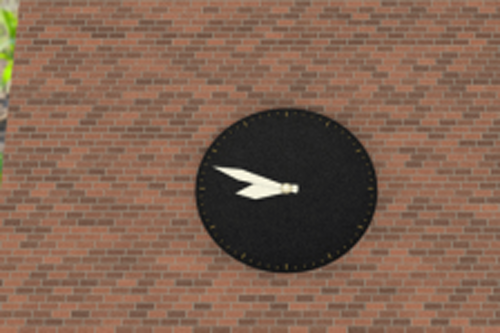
8:48
